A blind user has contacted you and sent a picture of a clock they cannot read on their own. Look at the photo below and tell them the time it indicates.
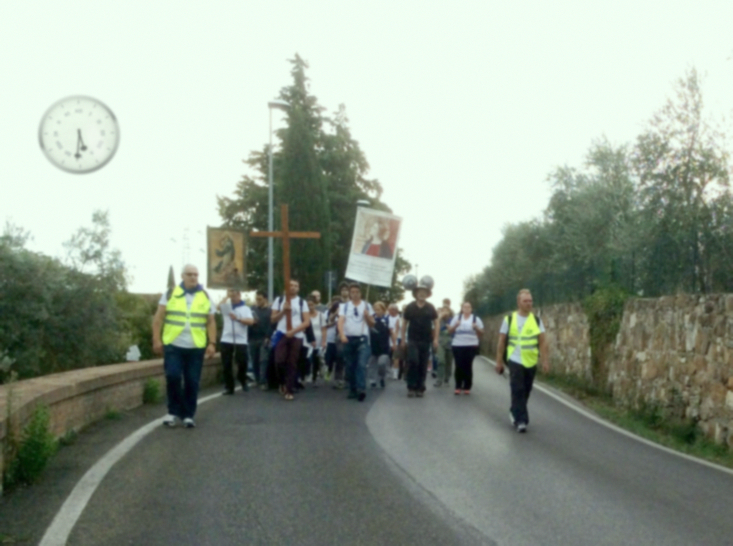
5:31
